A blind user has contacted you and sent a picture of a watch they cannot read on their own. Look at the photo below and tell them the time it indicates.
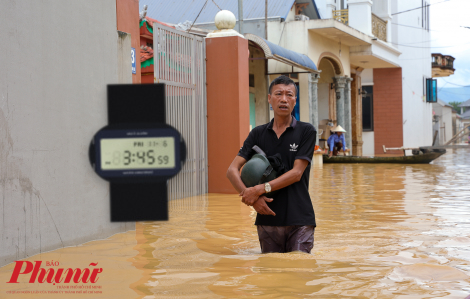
3:45
